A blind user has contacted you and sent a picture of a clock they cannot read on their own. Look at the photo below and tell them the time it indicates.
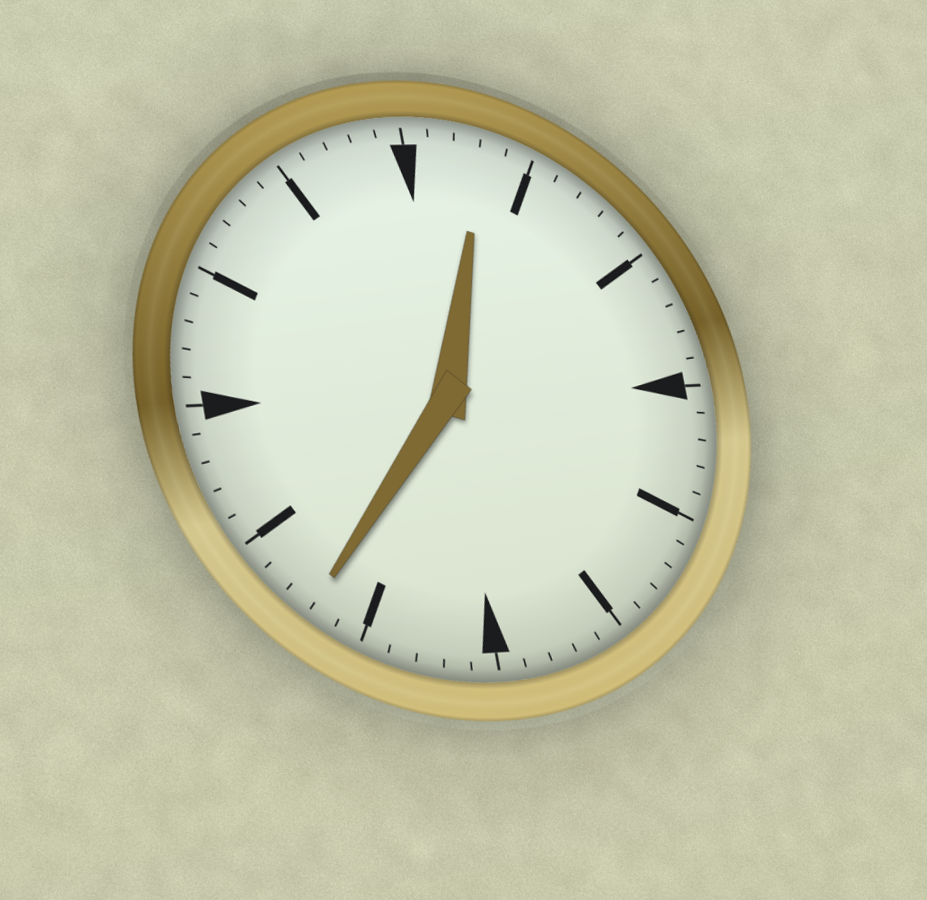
12:37
